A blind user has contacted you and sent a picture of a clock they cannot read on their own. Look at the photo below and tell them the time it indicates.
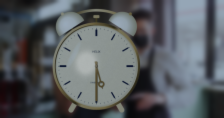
5:30
